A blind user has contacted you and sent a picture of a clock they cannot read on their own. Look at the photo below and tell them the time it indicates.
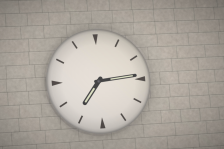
7:14
